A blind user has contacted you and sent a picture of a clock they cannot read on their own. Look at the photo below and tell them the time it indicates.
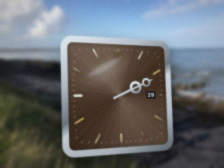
2:11
